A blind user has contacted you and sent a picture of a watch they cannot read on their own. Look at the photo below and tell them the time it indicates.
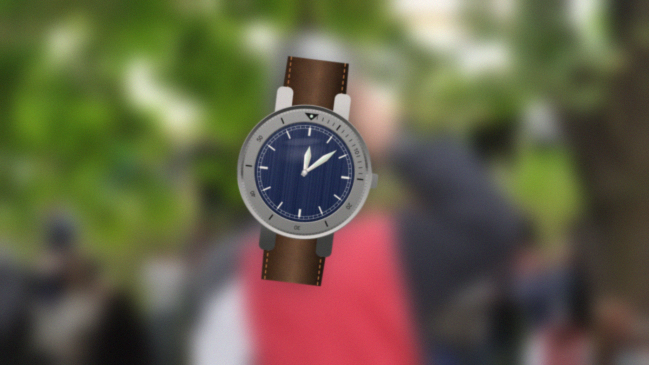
12:08
